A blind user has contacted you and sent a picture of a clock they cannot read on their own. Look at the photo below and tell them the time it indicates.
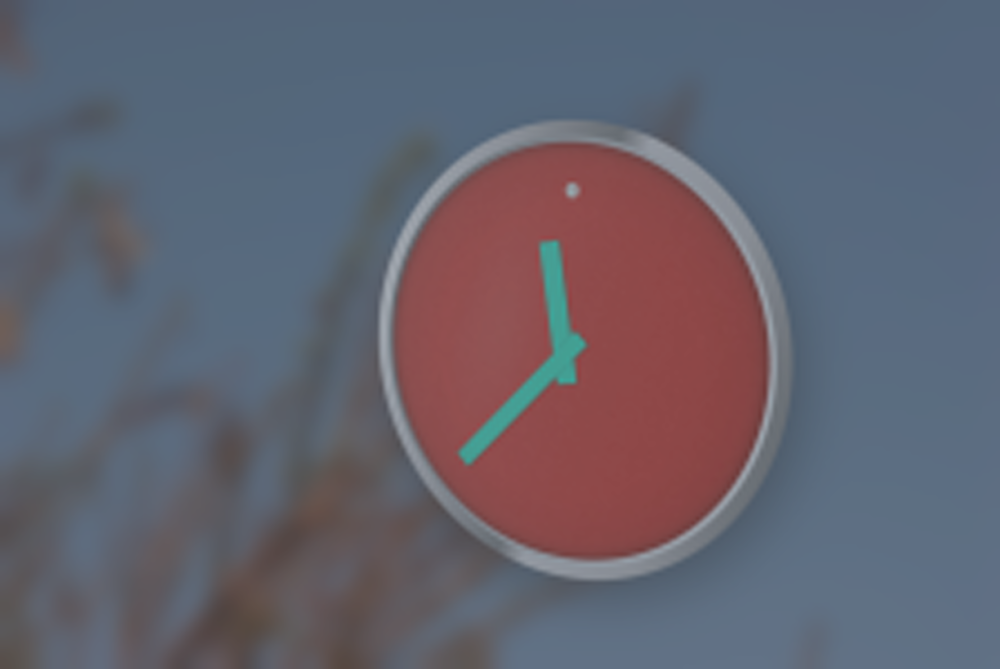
11:37
